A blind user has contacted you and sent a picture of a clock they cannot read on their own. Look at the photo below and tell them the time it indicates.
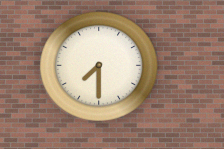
7:30
